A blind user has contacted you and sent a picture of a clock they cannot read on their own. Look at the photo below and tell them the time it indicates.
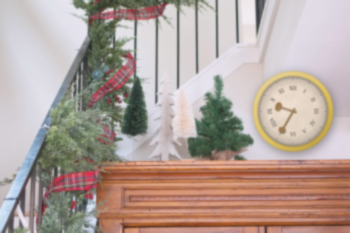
9:35
